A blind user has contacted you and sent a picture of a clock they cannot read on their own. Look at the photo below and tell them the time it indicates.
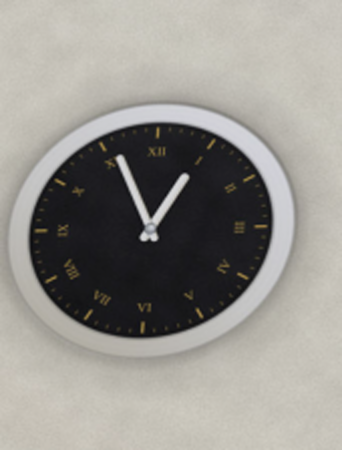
12:56
